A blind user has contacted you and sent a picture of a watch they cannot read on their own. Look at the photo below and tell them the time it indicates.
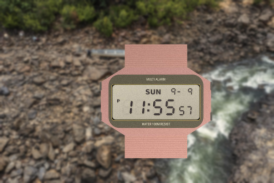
11:55:57
